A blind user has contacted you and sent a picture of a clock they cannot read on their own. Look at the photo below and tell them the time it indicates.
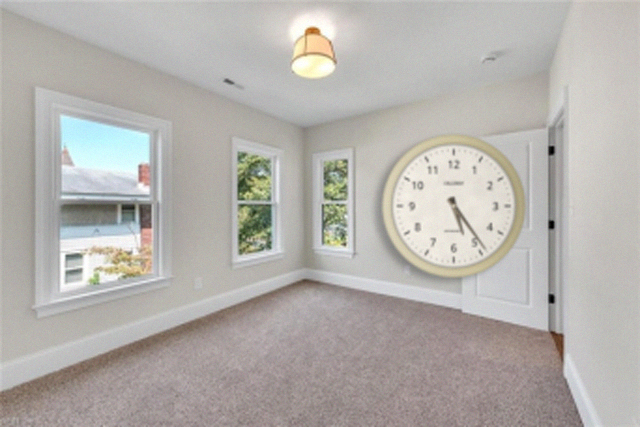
5:24
